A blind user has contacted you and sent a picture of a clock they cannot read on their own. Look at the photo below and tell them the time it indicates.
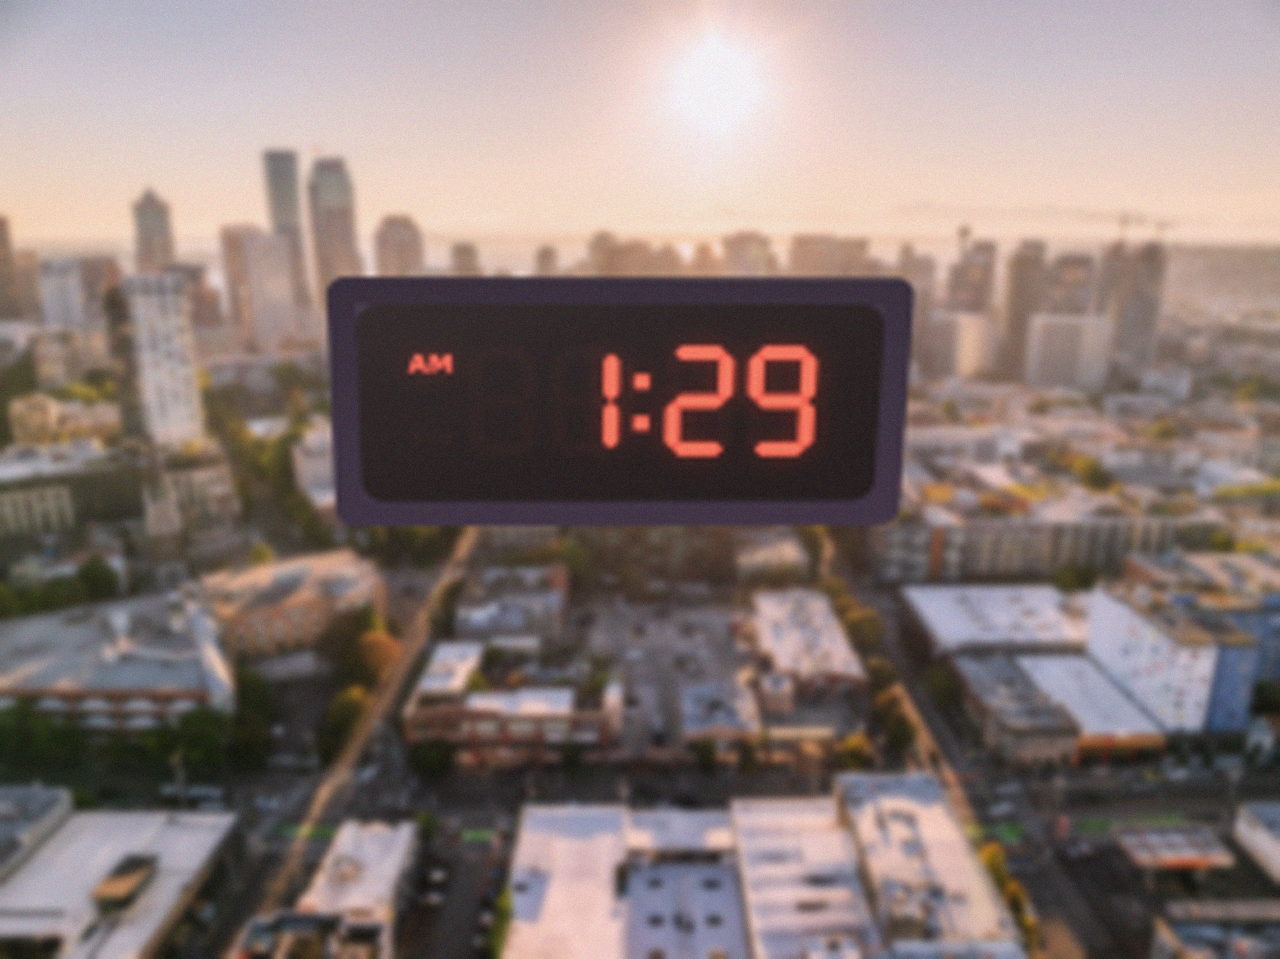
1:29
